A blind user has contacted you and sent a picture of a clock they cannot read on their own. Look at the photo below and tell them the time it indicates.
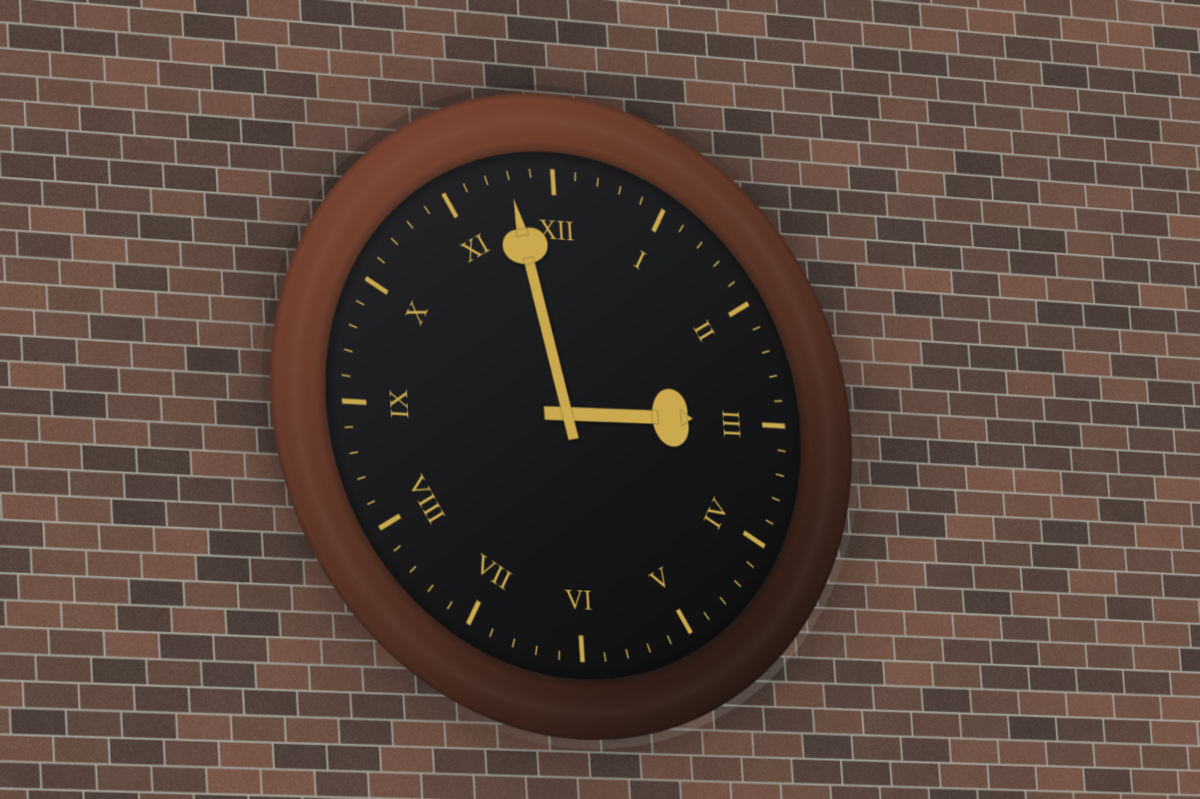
2:58
